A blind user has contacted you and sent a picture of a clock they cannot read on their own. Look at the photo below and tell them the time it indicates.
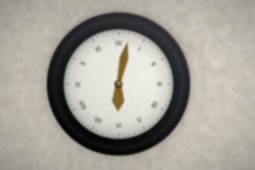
6:02
